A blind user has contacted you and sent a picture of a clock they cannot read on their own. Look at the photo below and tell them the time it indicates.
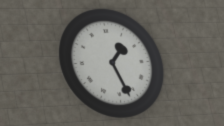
1:27
